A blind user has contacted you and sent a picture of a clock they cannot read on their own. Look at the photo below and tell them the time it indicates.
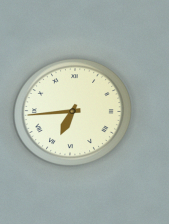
6:44
